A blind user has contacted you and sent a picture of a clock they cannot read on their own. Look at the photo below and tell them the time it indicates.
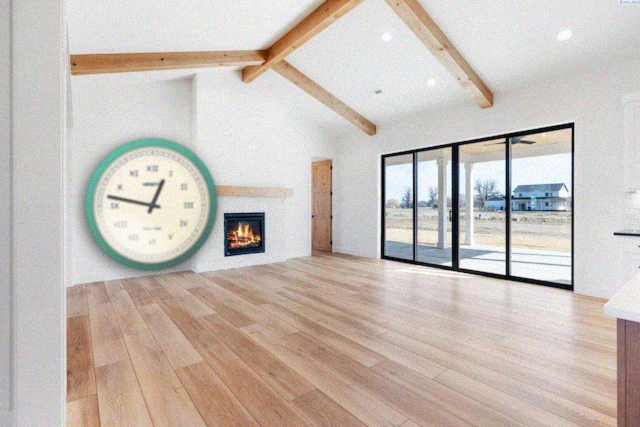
12:47
